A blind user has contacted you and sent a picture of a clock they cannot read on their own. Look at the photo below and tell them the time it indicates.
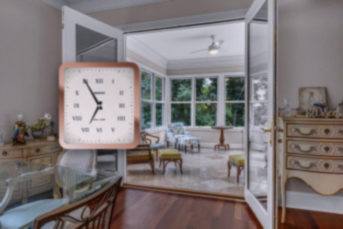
6:55
